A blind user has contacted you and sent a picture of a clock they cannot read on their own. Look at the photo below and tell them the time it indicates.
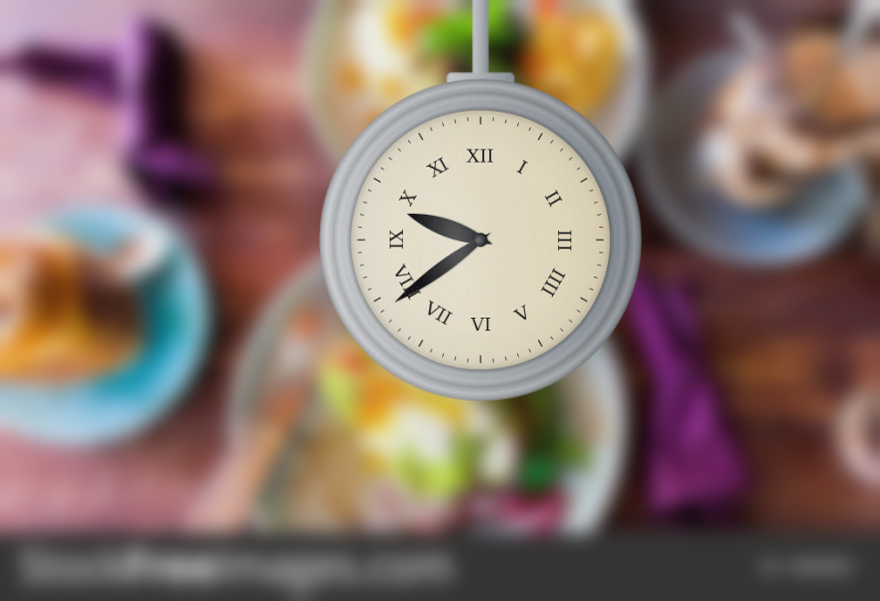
9:39
